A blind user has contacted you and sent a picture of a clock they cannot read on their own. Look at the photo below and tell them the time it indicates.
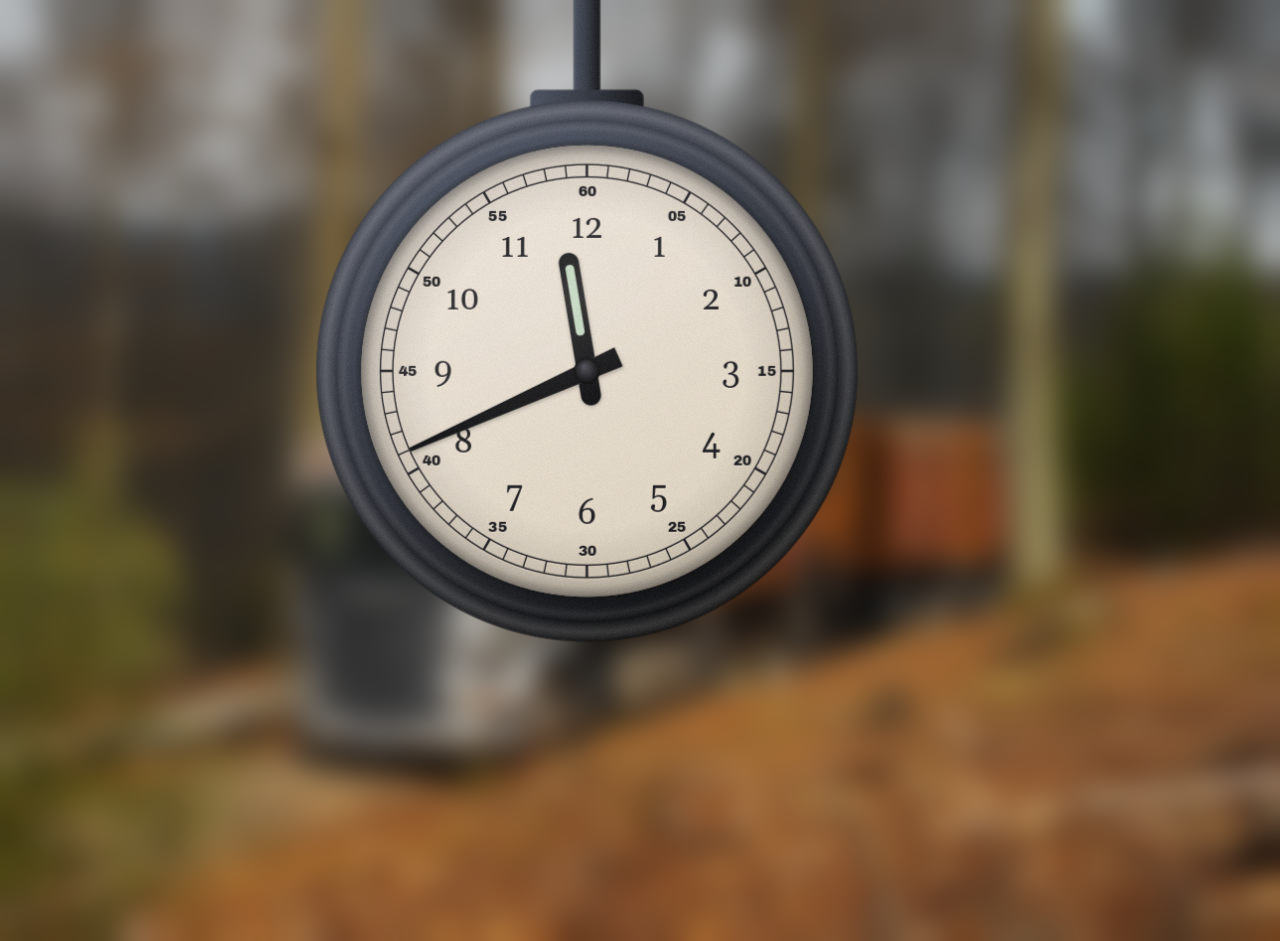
11:41
